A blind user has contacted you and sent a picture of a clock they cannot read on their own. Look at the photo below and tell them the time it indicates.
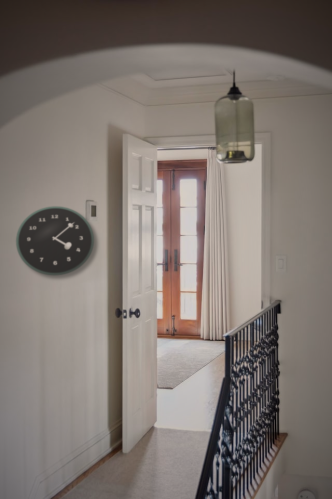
4:08
